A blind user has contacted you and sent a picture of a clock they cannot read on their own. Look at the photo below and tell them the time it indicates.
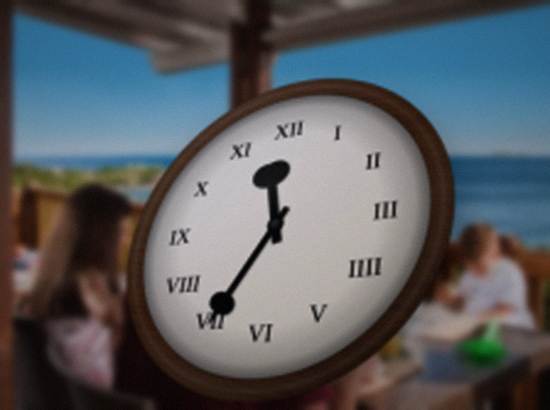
11:35
